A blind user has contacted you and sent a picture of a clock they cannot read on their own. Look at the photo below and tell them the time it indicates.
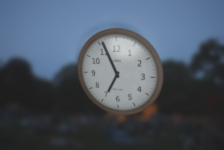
6:56
